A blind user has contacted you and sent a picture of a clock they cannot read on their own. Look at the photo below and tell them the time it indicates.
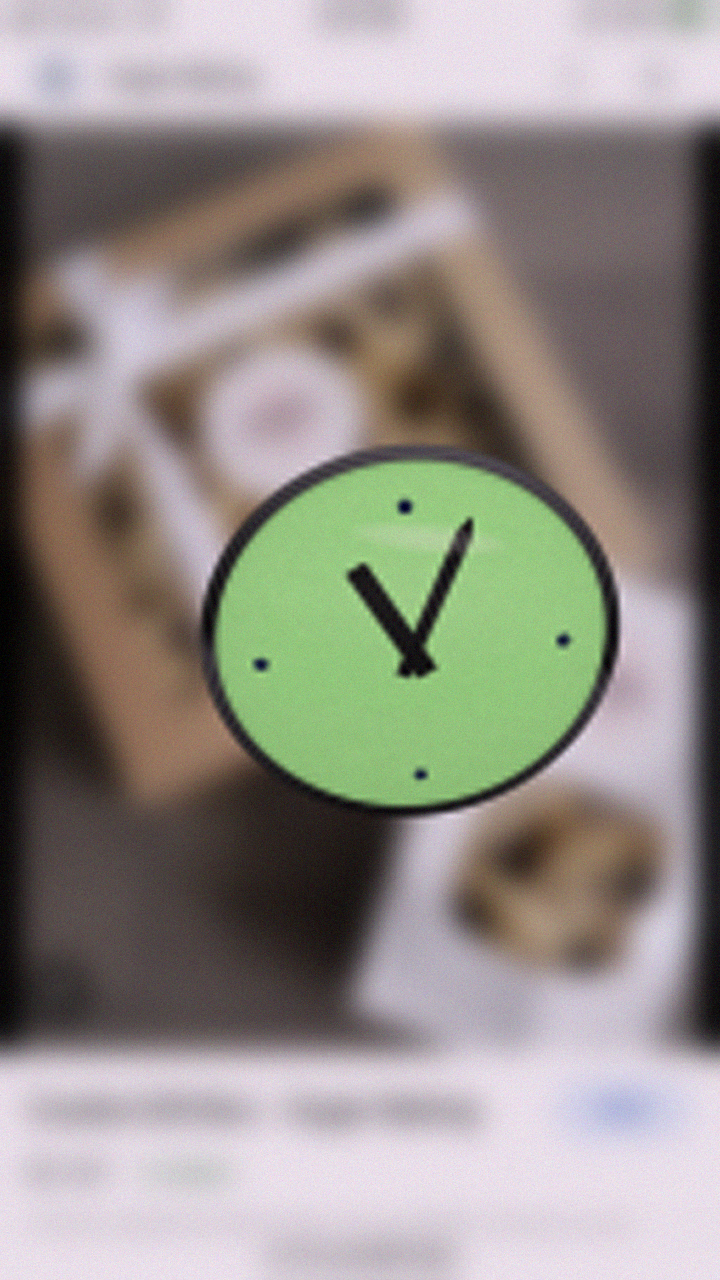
11:04
